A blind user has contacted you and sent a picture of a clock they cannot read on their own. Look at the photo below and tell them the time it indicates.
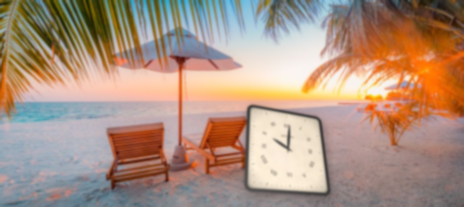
10:01
